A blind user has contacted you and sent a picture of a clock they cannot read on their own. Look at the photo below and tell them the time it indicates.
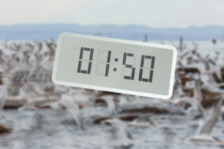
1:50
